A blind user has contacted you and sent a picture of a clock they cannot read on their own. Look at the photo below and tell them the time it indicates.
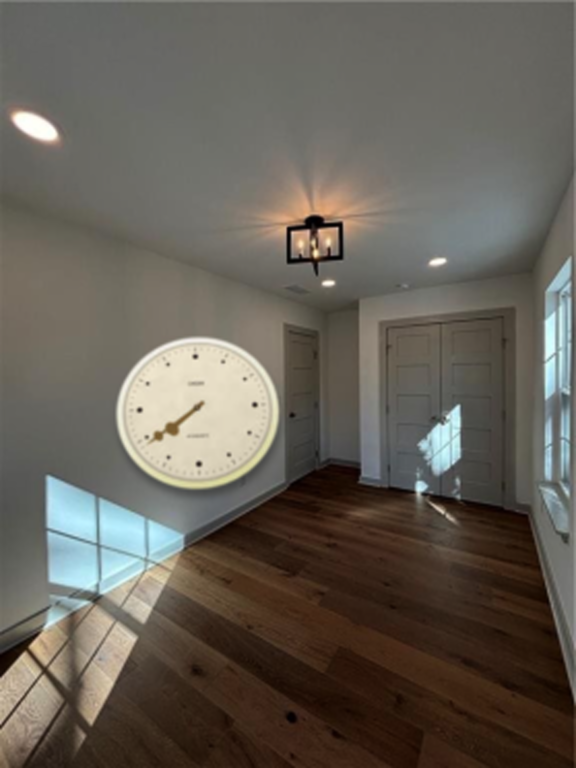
7:39
